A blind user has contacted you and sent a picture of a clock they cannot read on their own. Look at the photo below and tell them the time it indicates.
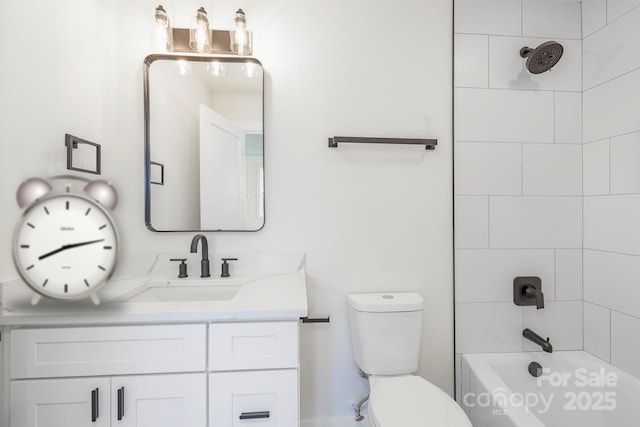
8:13
